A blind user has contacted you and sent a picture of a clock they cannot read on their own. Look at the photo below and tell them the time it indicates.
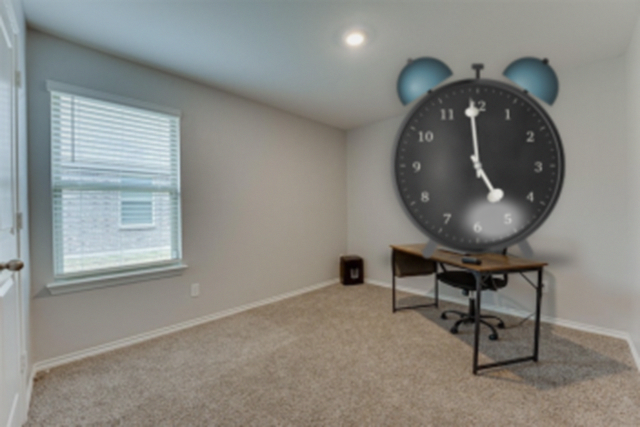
4:59
